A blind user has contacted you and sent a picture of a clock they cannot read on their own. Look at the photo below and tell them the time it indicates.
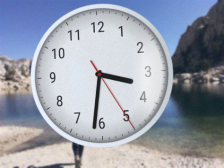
3:31:25
